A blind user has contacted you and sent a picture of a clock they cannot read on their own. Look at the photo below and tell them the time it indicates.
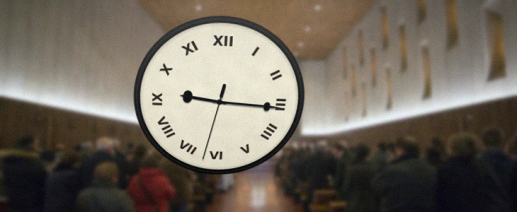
9:15:32
